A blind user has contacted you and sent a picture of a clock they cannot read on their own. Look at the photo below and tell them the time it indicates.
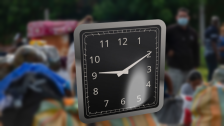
9:10
